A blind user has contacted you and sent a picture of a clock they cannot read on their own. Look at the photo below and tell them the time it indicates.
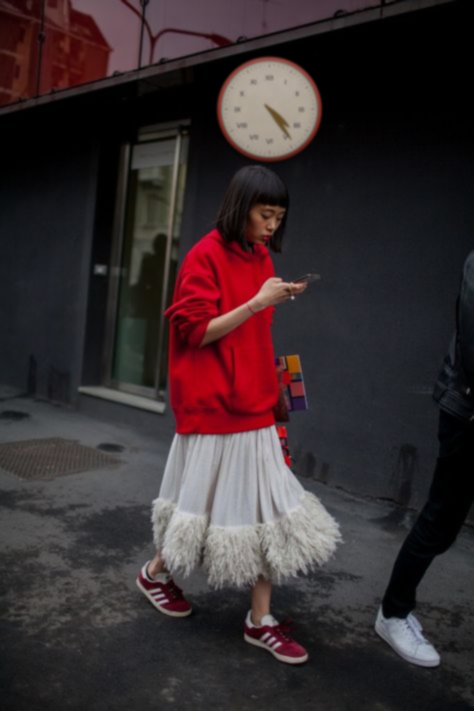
4:24
